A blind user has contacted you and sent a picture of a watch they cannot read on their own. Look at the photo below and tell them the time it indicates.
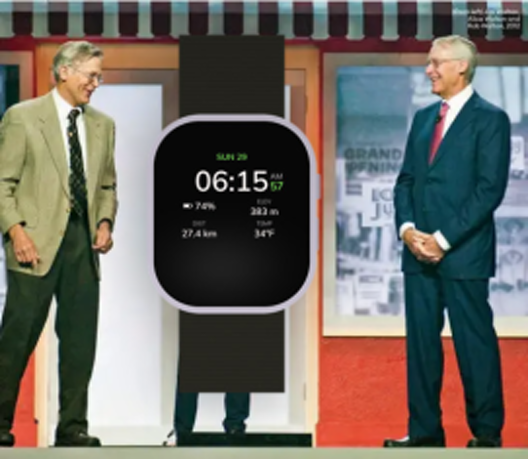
6:15
